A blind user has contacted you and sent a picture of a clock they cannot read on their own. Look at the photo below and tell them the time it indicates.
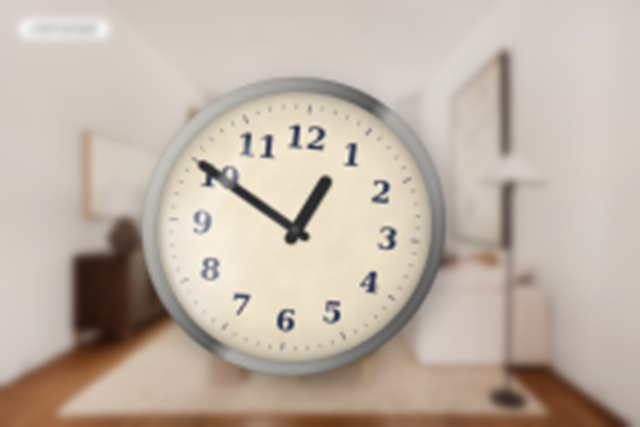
12:50
